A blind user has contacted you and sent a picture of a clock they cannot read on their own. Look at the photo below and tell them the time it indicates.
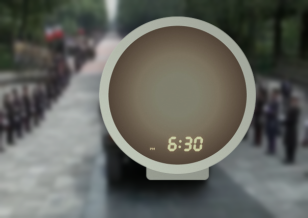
6:30
